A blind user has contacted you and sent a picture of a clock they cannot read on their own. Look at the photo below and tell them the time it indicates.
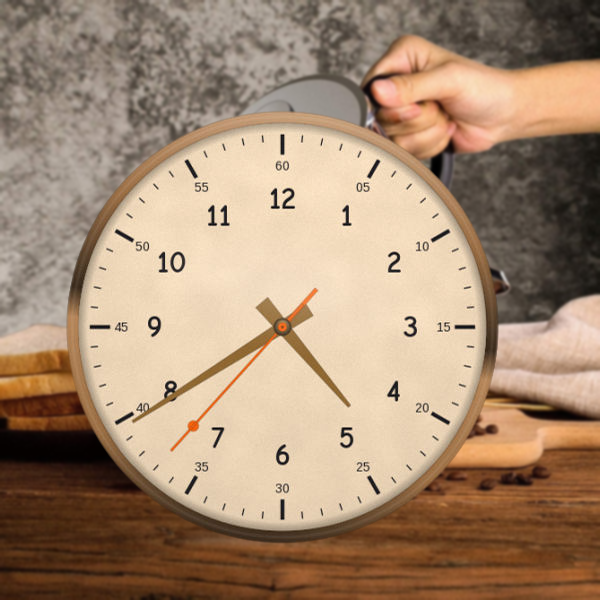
4:39:37
